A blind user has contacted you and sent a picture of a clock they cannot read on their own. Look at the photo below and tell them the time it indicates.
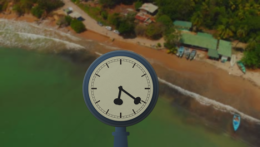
6:21
